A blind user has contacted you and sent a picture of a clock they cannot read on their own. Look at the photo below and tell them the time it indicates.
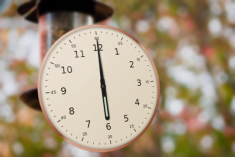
6:00
